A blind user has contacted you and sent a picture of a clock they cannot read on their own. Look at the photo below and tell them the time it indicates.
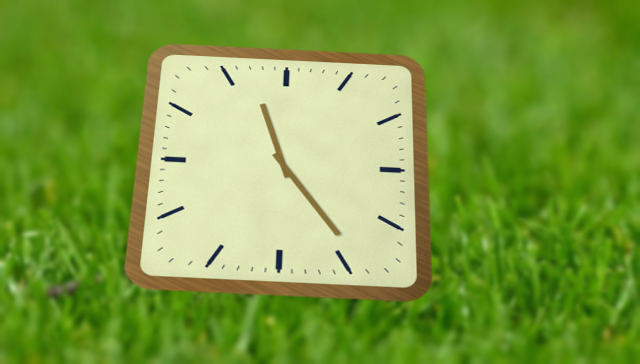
11:24
